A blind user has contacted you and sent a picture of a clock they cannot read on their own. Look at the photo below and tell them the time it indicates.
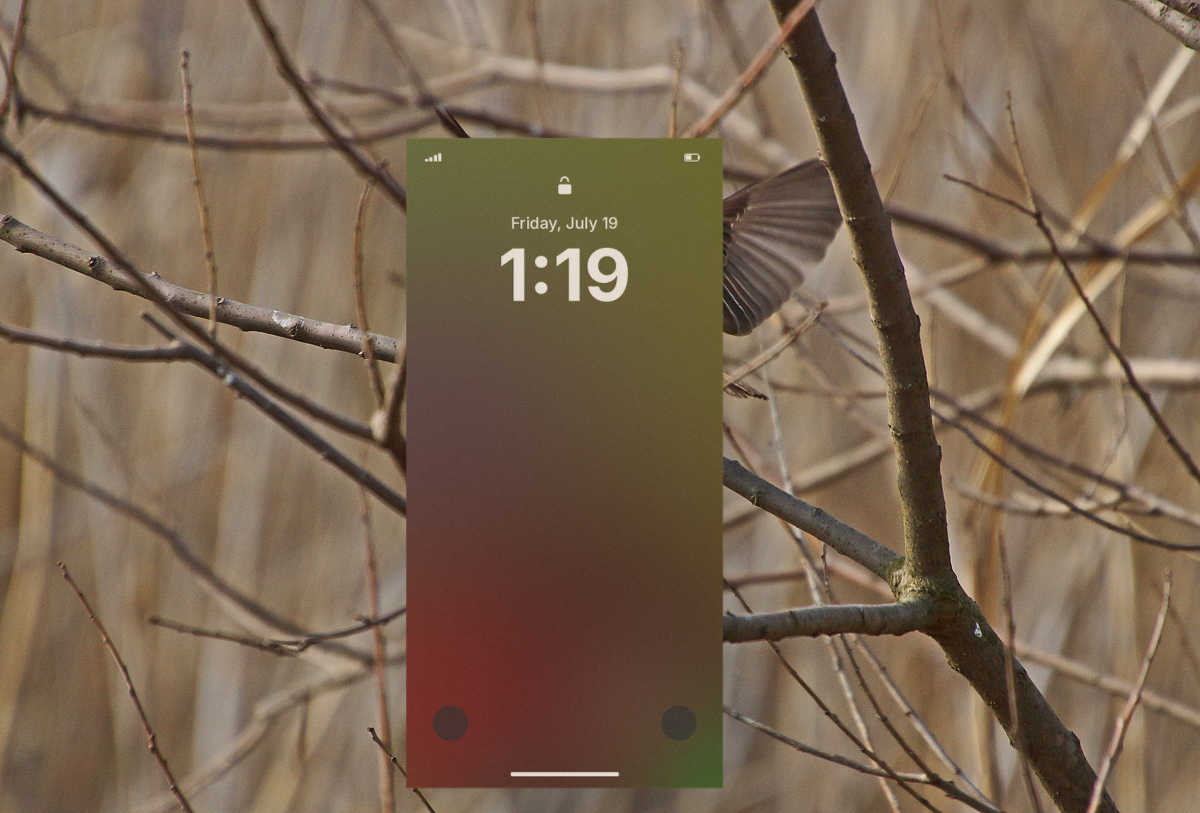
1:19
